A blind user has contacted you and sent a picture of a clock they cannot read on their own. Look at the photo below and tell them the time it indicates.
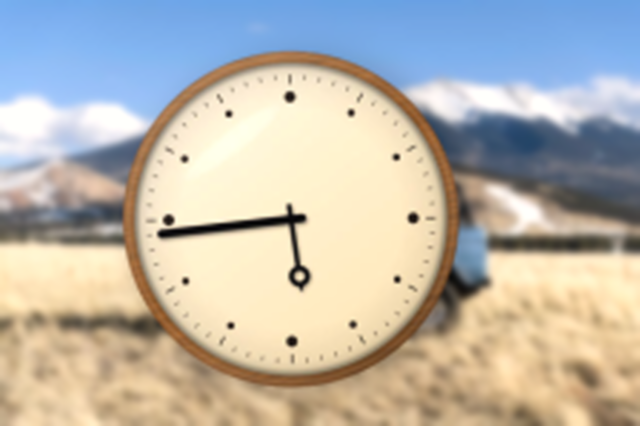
5:44
